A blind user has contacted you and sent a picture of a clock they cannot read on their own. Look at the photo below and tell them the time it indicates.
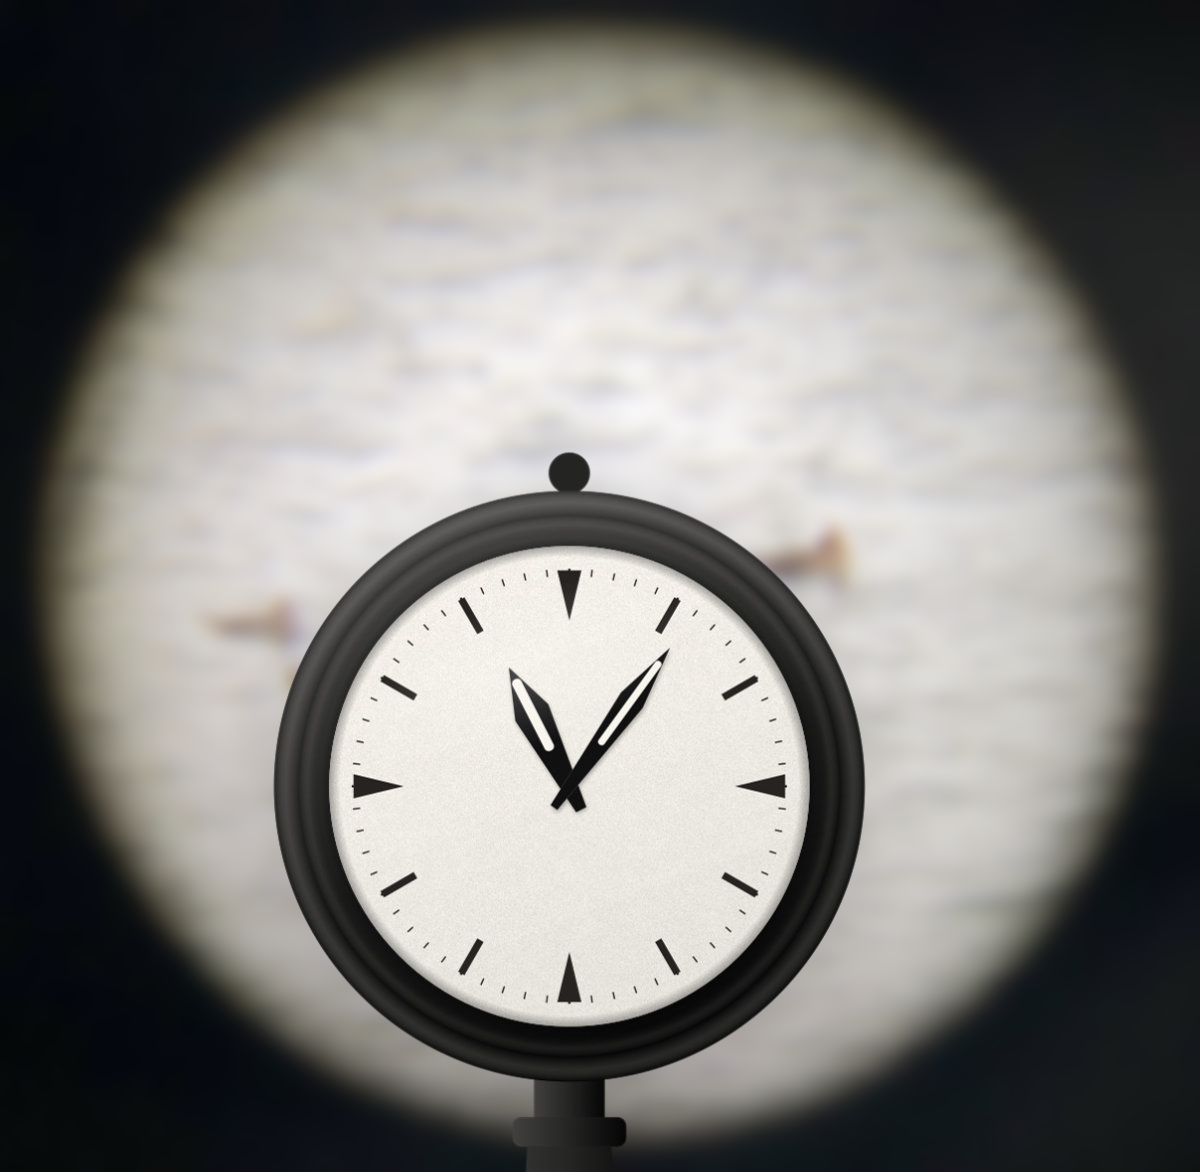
11:06
